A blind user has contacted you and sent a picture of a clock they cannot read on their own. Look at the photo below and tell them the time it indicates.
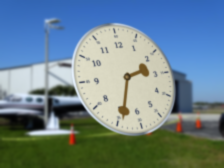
2:34
